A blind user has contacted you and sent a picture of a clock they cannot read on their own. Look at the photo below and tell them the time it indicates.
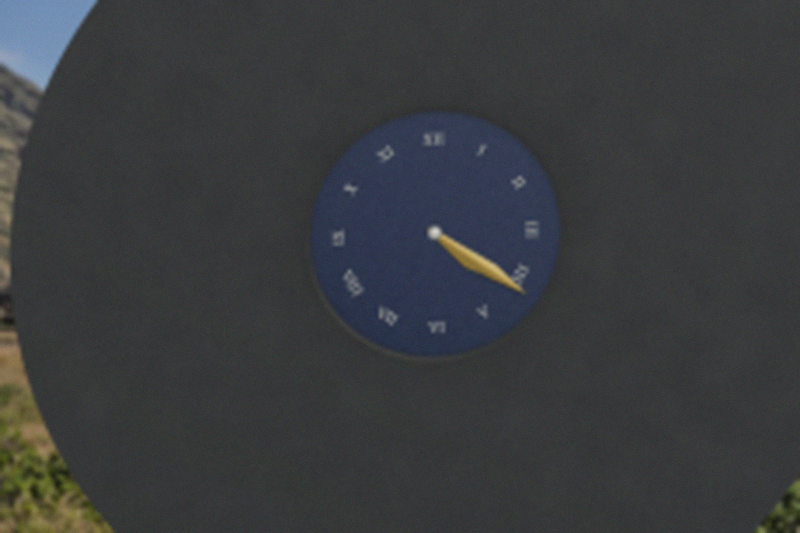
4:21
